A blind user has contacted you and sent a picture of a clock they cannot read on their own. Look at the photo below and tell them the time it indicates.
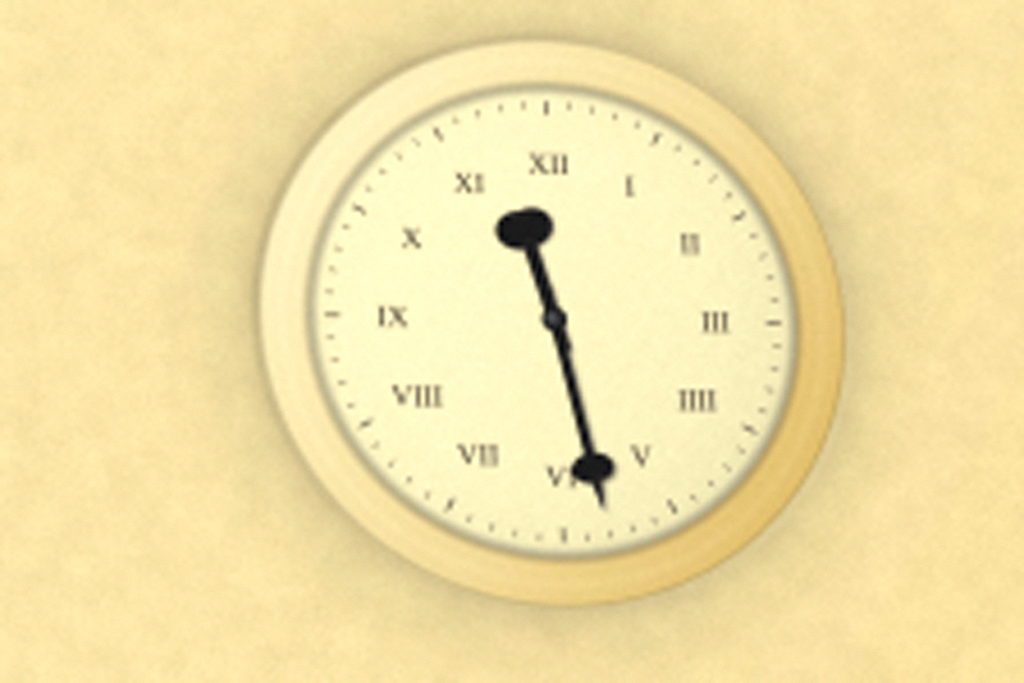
11:28
